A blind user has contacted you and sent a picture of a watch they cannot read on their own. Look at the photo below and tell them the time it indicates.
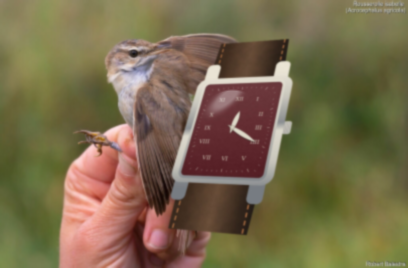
12:20
